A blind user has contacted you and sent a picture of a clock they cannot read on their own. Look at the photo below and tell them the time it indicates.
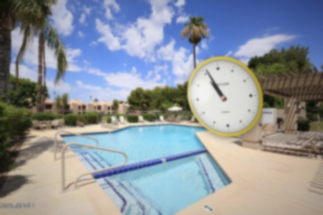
10:56
